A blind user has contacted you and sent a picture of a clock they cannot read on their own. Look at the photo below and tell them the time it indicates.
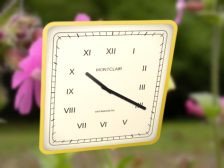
10:20
